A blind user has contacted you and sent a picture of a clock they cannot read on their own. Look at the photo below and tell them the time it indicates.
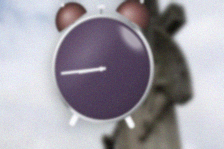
8:44
